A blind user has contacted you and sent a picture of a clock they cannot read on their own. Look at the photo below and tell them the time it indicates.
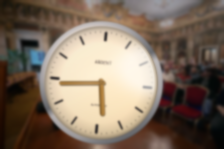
5:44
